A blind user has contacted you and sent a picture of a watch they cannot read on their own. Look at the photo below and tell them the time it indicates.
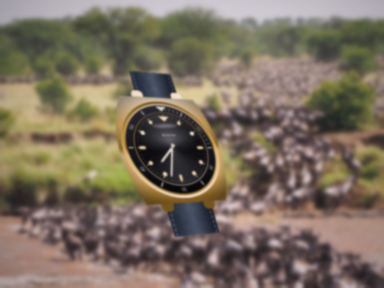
7:33
